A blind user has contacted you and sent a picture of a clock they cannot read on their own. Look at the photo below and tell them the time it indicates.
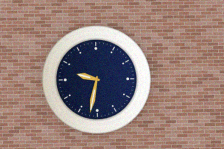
9:32
